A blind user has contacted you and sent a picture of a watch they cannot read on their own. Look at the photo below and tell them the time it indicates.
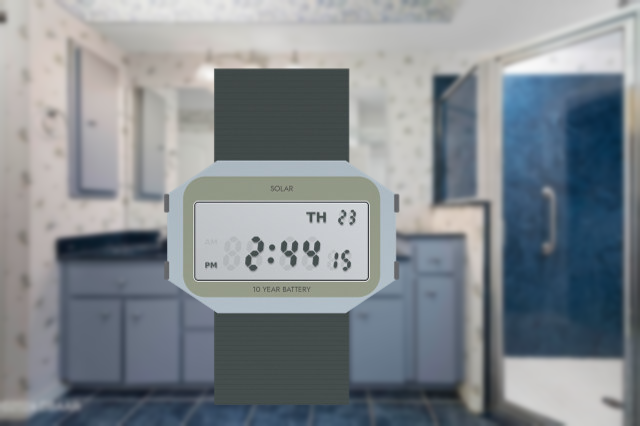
2:44:15
